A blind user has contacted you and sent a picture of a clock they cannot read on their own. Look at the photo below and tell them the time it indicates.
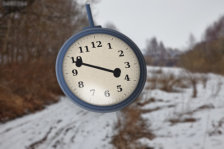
3:49
